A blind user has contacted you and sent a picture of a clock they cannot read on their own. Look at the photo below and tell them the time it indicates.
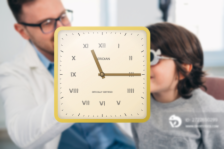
11:15
